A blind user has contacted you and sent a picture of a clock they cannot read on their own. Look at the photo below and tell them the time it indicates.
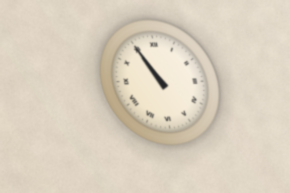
10:55
